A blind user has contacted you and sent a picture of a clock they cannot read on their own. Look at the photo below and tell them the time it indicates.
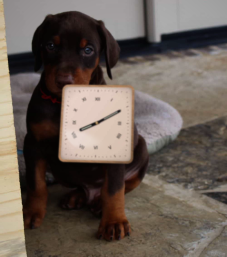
8:10
